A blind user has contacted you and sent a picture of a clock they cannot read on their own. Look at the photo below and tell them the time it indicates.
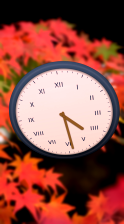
4:29
